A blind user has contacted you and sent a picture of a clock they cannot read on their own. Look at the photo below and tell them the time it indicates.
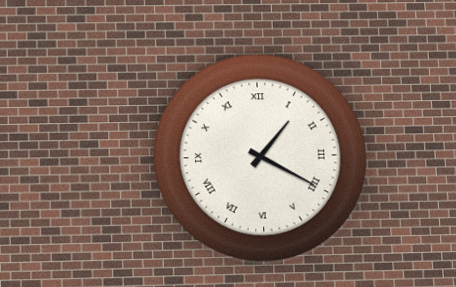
1:20
